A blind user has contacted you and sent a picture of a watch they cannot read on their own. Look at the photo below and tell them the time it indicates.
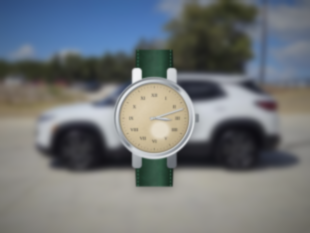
3:12
